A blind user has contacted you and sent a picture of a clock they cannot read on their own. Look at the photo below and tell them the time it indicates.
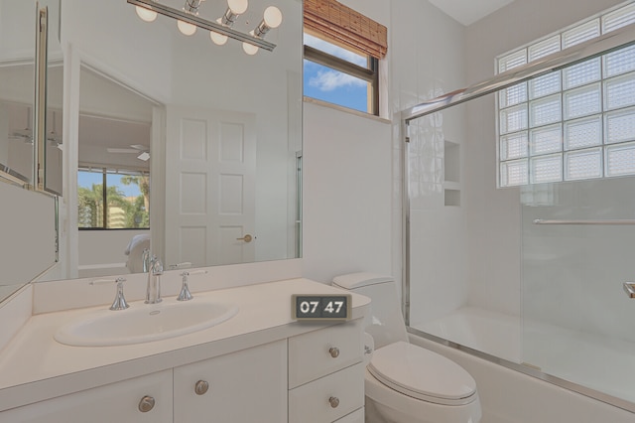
7:47
